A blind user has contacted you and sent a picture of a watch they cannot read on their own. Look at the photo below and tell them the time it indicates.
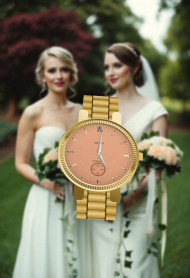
5:01
